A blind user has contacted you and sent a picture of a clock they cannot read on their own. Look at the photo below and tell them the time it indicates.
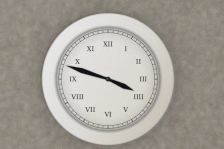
3:48
